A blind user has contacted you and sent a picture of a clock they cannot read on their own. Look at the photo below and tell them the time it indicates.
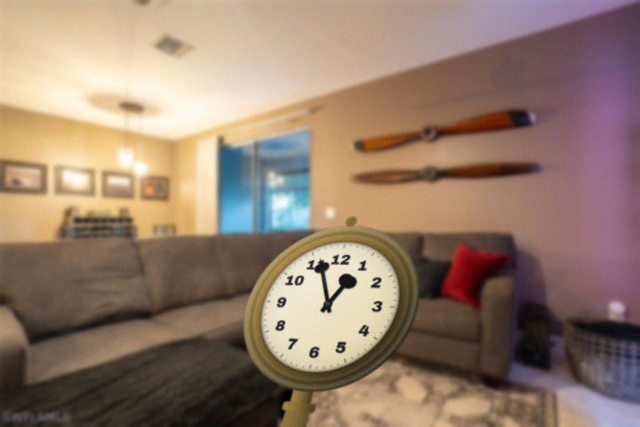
12:56
